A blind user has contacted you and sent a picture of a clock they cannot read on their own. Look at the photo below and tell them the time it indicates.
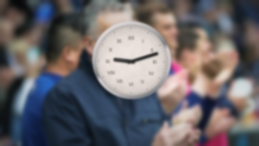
9:12
